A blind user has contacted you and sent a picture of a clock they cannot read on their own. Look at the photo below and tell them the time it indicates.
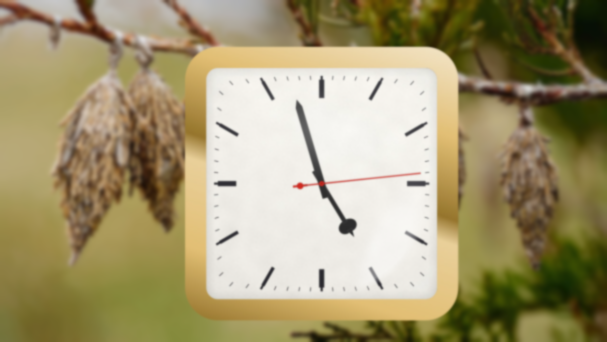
4:57:14
